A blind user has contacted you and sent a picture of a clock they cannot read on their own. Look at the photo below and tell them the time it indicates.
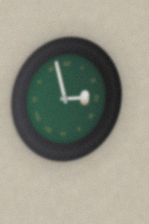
2:57
